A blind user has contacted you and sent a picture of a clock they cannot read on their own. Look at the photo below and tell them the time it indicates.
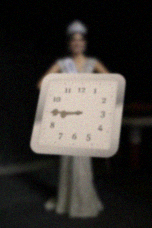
8:45
